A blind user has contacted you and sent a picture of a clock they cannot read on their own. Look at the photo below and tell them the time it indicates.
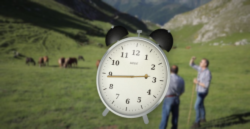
2:44
